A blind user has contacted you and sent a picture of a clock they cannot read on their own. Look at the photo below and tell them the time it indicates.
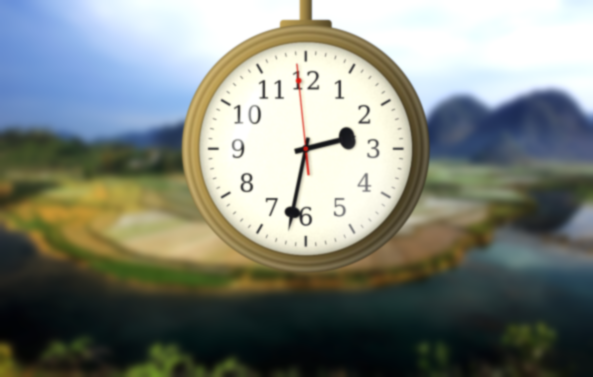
2:31:59
